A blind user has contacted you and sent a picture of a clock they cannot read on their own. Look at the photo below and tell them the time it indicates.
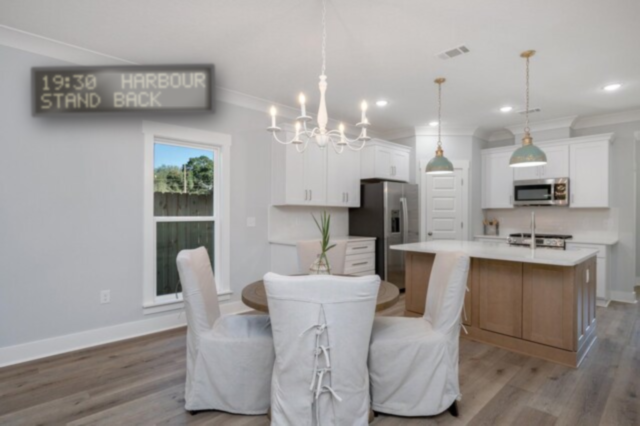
19:30
